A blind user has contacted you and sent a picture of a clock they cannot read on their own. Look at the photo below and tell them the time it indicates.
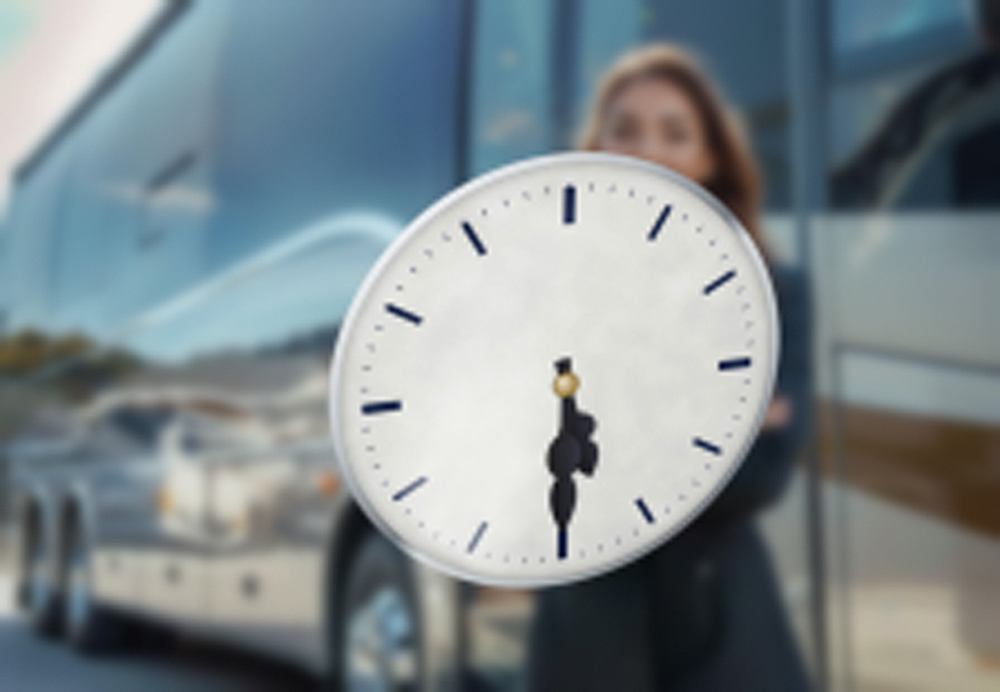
5:30
